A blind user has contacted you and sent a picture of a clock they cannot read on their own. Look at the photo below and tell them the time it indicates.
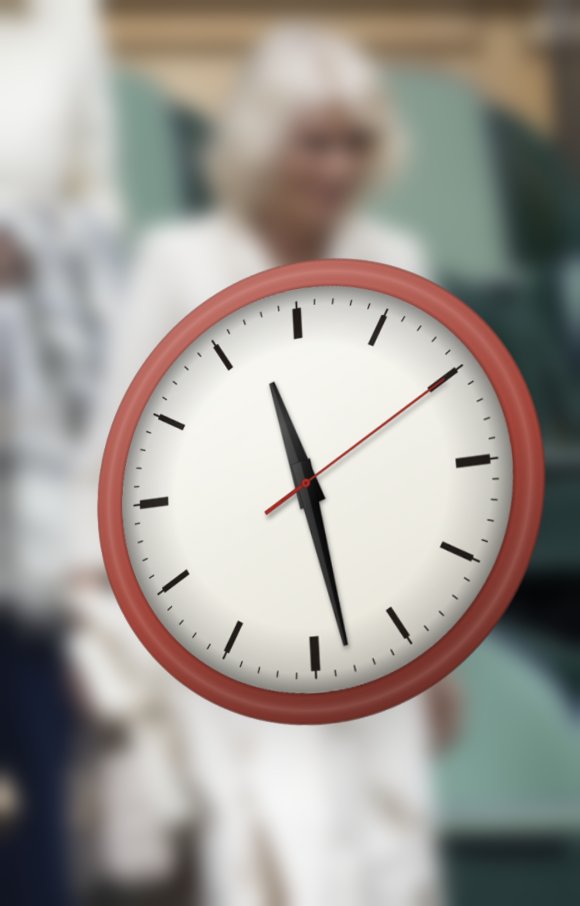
11:28:10
